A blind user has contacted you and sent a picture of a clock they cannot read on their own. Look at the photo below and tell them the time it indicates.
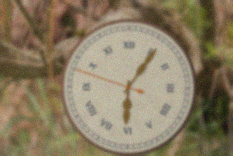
6:05:48
